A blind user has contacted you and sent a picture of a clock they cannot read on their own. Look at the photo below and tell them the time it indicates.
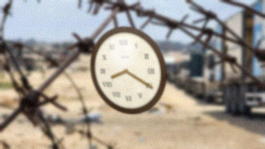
8:20
